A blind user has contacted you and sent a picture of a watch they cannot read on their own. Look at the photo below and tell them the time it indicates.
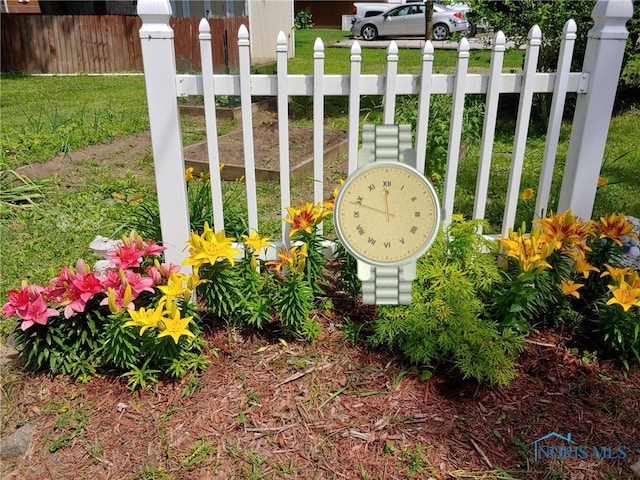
11:48
